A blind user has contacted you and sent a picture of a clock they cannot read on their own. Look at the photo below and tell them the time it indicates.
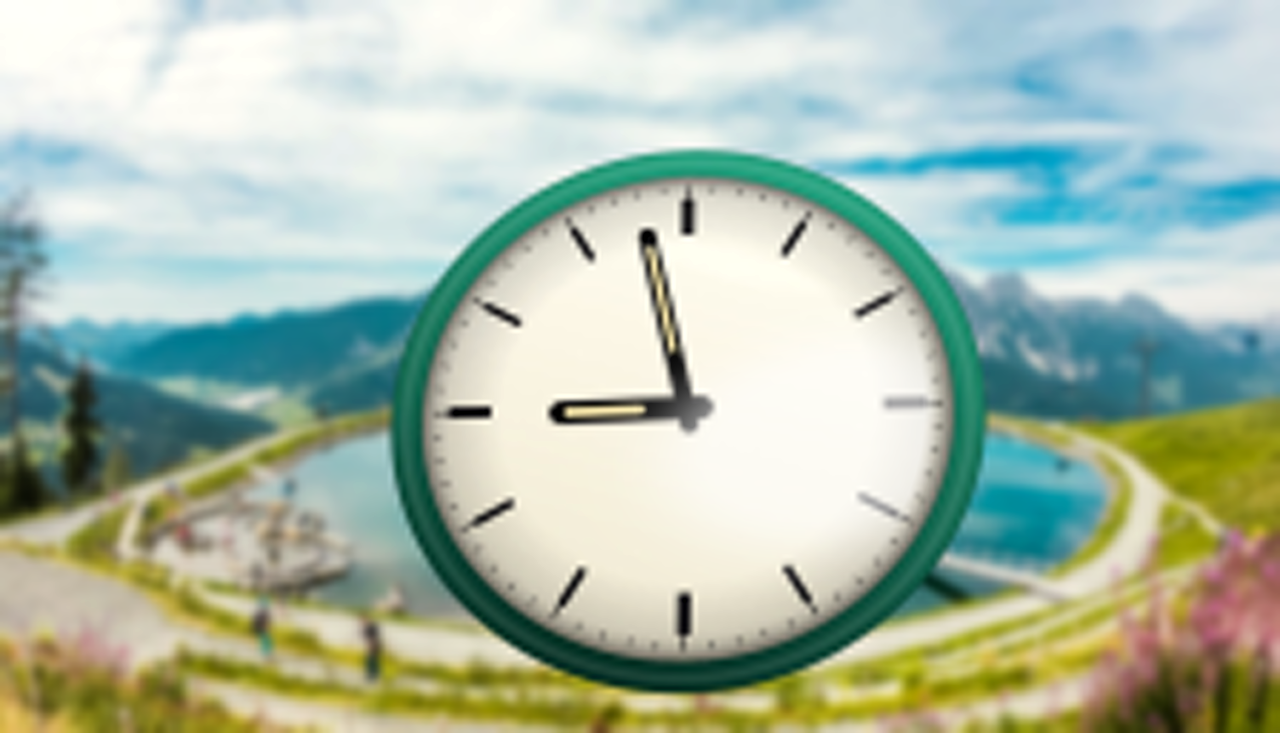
8:58
